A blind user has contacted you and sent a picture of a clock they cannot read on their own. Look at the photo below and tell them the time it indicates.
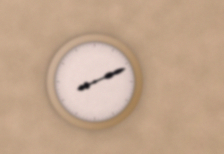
8:11
